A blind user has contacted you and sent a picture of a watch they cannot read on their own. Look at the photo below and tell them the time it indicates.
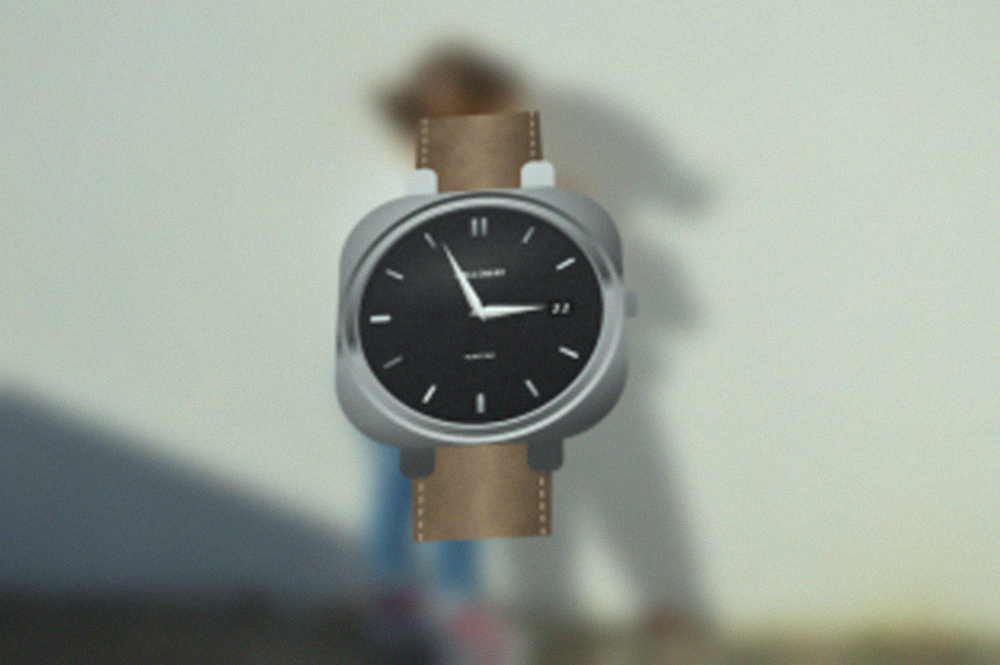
2:56
